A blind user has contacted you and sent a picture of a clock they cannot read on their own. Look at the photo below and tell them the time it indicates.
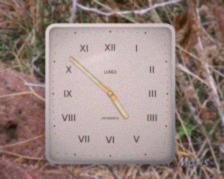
4:52
